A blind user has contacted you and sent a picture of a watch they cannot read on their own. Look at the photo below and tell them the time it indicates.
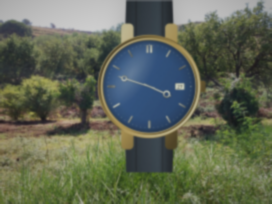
3:48
